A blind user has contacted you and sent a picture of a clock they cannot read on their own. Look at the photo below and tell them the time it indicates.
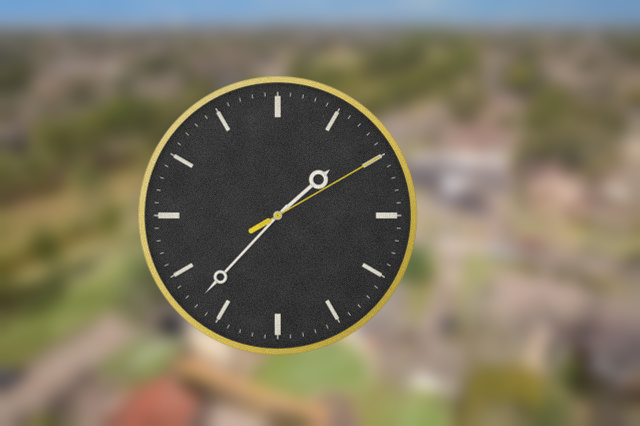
1:37:10
